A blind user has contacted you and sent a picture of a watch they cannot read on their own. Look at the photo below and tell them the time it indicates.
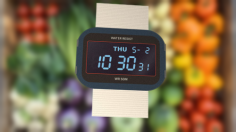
10:30:31
